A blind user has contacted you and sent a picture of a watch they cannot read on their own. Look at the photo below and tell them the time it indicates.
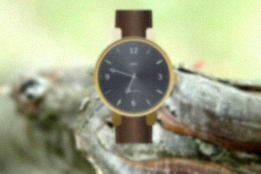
6:48
